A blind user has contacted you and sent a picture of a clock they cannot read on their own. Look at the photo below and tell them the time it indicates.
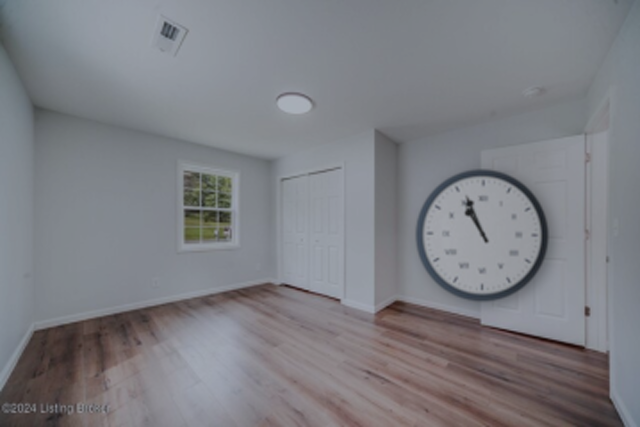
10:56
